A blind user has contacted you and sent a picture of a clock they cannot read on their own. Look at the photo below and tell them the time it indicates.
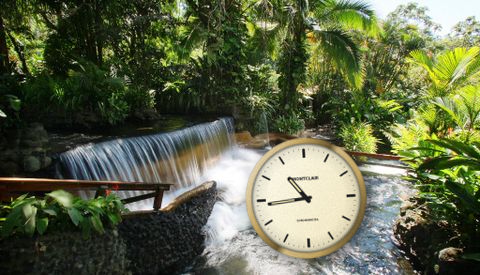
10:44
